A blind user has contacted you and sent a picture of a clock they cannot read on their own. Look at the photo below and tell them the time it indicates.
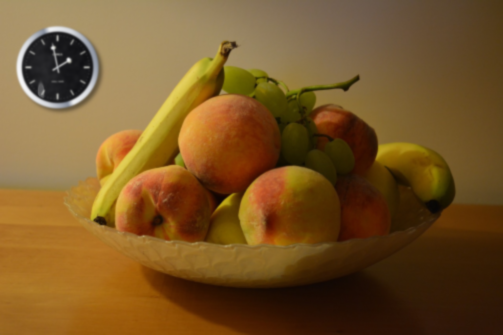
1:58
